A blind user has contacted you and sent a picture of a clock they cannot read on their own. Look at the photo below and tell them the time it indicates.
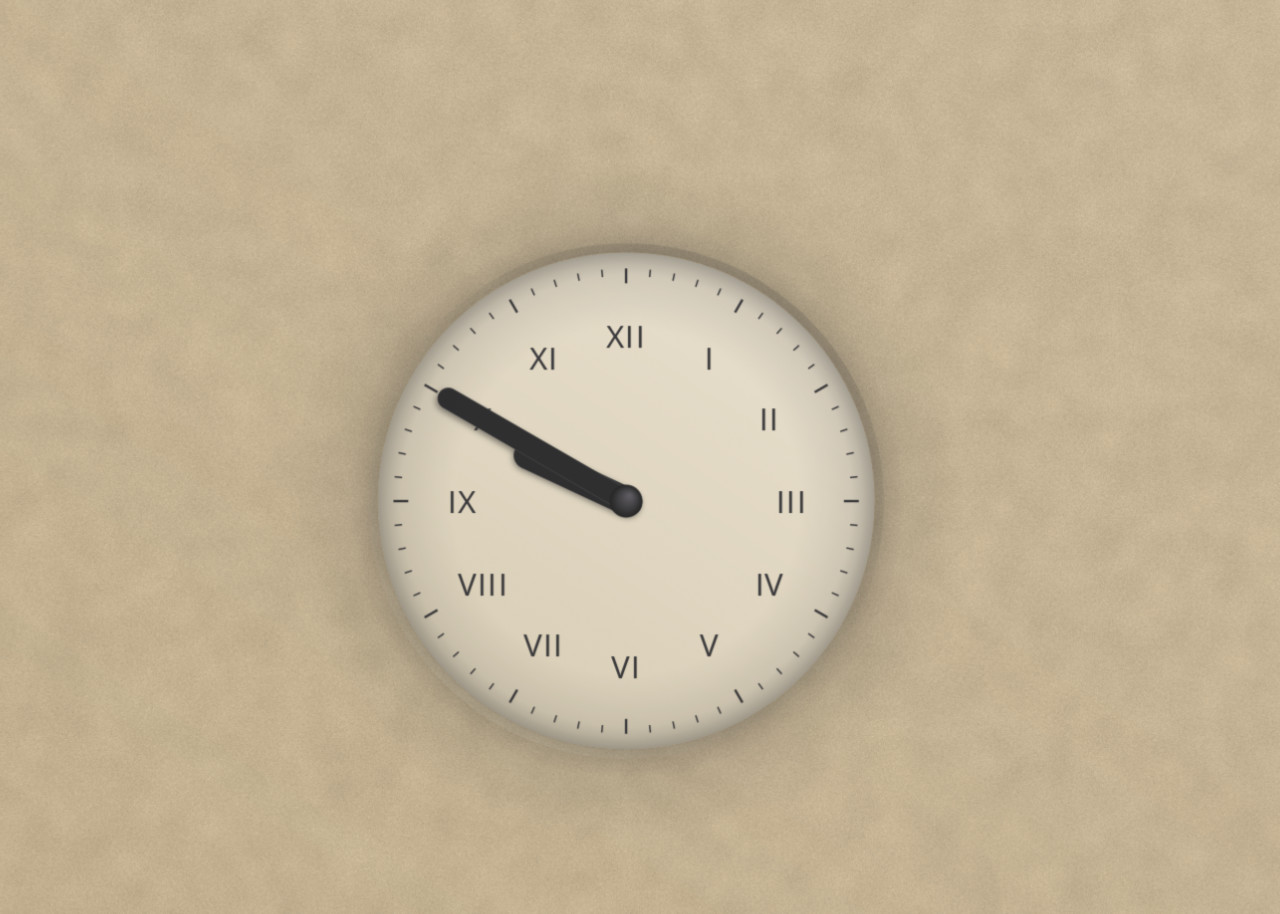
9:50
